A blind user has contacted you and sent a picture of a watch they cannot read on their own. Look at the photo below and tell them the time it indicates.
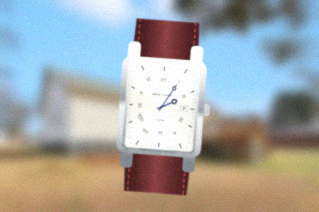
2:05
